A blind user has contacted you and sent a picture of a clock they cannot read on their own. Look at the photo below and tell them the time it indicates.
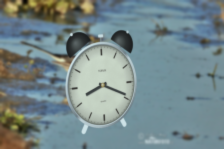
8:19
